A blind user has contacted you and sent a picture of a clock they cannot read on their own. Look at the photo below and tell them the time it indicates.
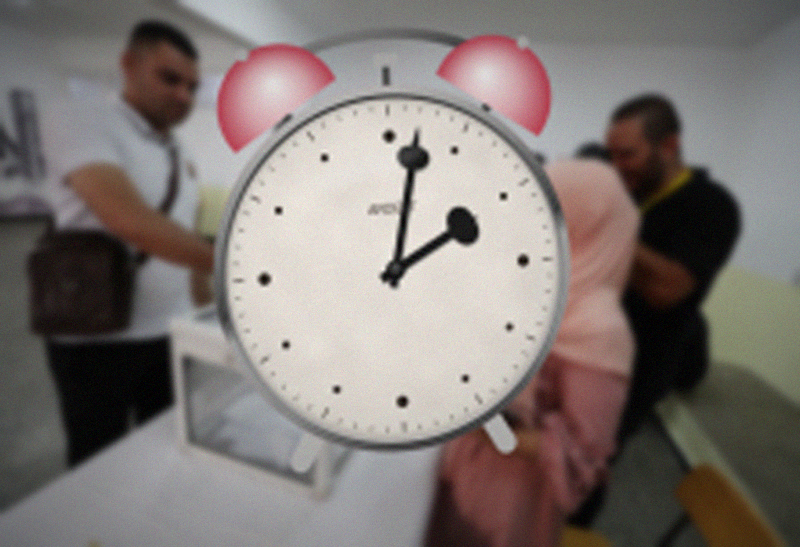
2:02
